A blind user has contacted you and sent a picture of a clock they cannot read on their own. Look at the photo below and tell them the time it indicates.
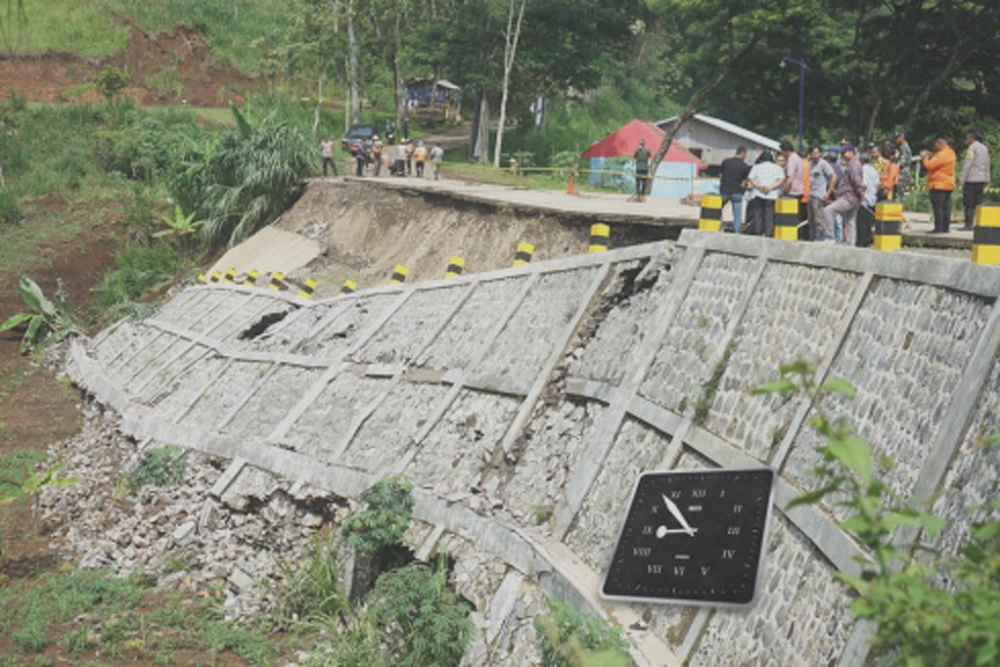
8:53
